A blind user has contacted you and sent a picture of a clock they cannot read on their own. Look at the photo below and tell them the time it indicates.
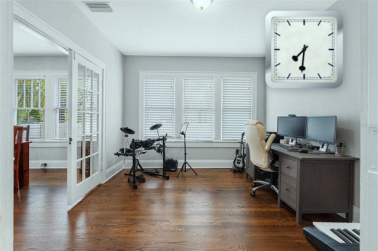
7:31
